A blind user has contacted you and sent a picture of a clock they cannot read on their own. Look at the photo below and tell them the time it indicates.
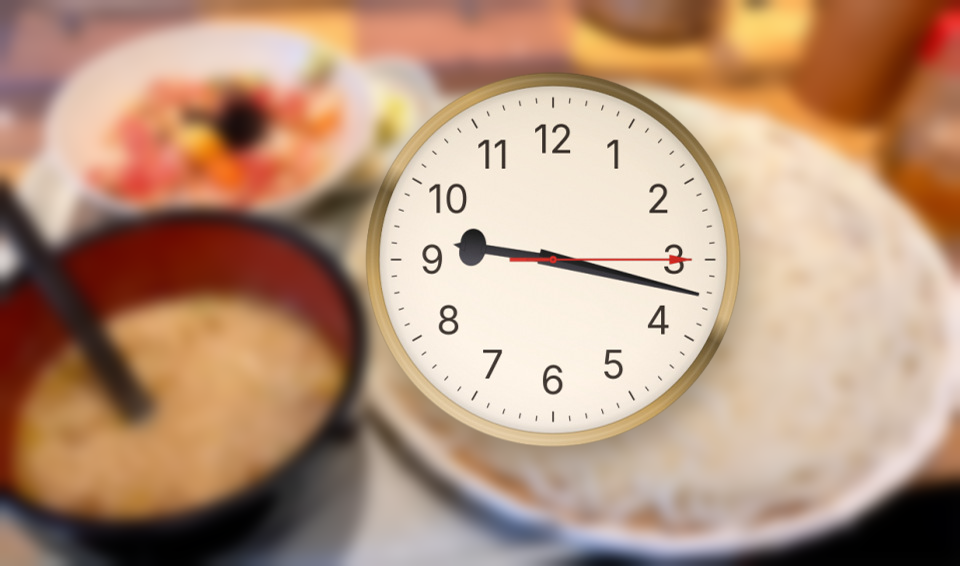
9:17:15
